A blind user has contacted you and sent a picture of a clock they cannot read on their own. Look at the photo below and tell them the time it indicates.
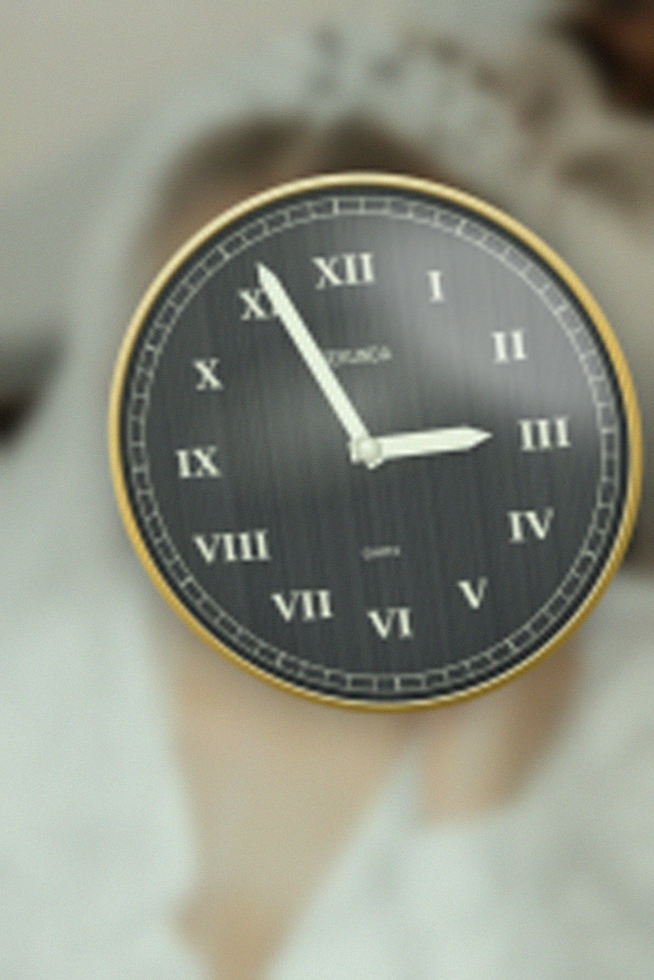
2:56
